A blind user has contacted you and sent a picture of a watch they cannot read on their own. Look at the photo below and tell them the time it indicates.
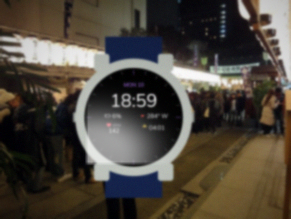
18:59
